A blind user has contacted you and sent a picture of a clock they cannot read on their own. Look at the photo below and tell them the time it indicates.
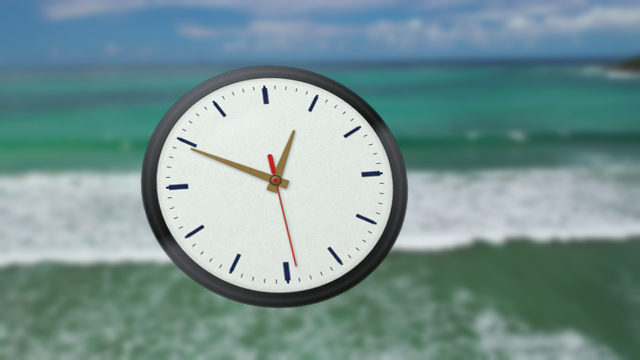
12:49:29
